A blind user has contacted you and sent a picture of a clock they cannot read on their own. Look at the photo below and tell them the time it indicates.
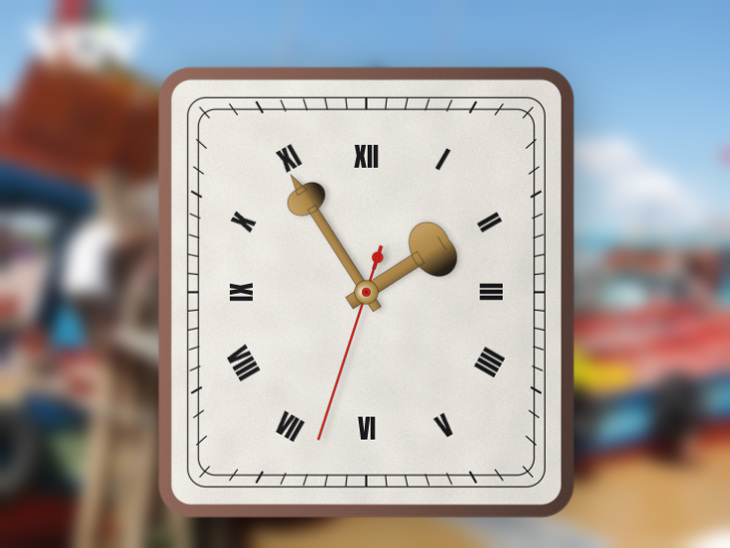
1:54:33
